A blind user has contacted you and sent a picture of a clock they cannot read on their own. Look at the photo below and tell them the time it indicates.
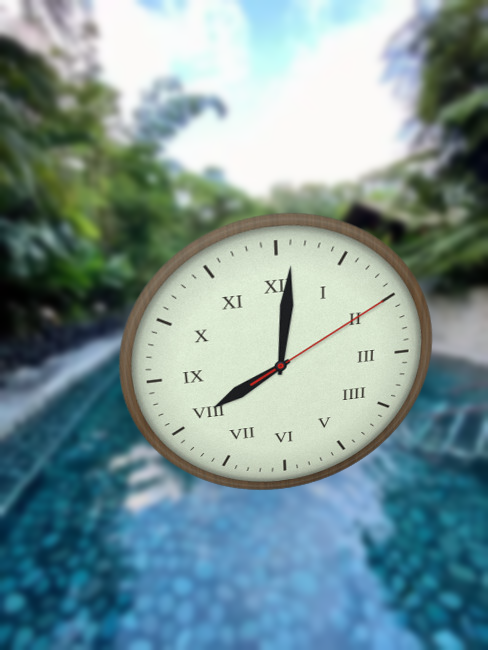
8:01:10
